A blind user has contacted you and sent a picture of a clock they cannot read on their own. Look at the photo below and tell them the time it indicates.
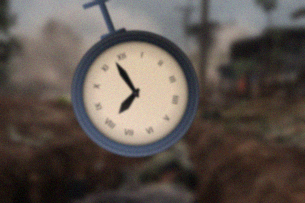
7:58
